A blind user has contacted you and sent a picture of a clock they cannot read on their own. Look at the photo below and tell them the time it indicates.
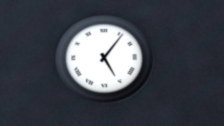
5:06
